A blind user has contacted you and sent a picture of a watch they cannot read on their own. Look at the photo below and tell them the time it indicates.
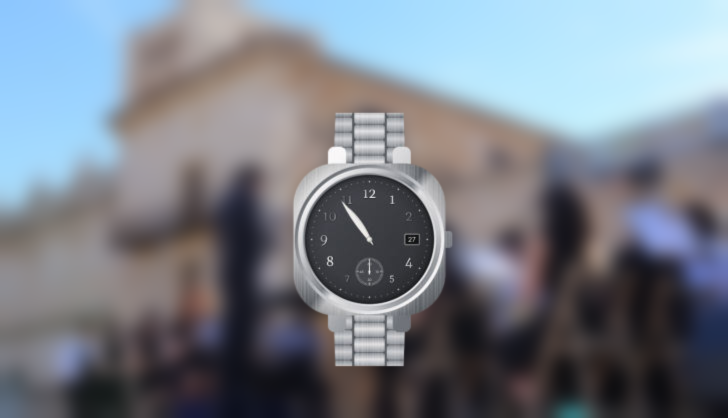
10:54
